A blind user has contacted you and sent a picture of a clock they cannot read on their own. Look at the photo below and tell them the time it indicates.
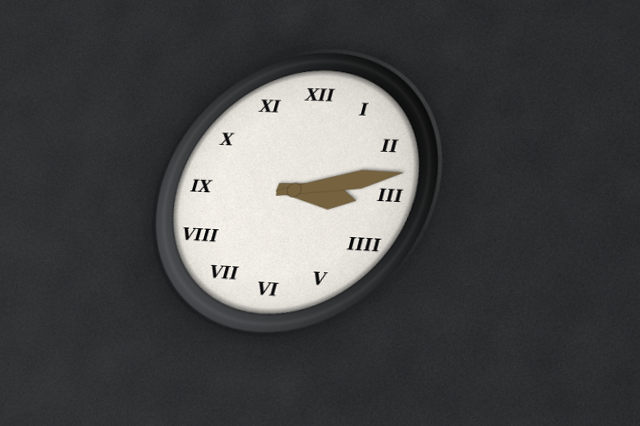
3:13
